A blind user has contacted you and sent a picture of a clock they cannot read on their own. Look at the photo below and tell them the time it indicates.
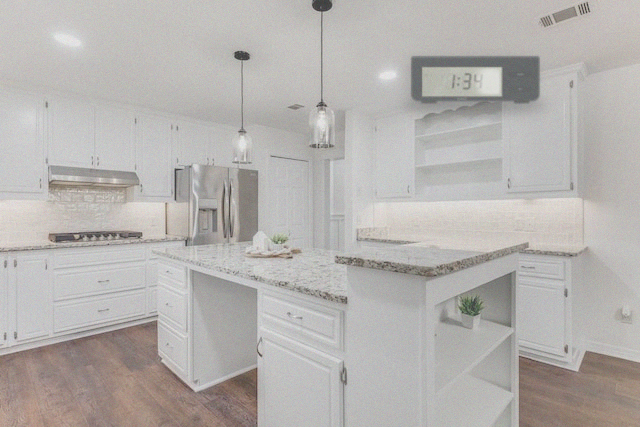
1:34
